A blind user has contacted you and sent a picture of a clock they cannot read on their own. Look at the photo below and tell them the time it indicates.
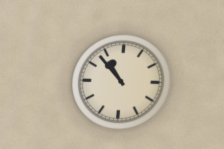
10:53
